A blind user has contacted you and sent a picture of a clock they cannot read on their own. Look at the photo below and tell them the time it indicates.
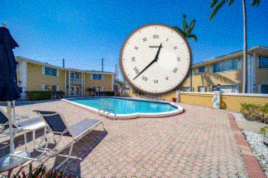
12:38
